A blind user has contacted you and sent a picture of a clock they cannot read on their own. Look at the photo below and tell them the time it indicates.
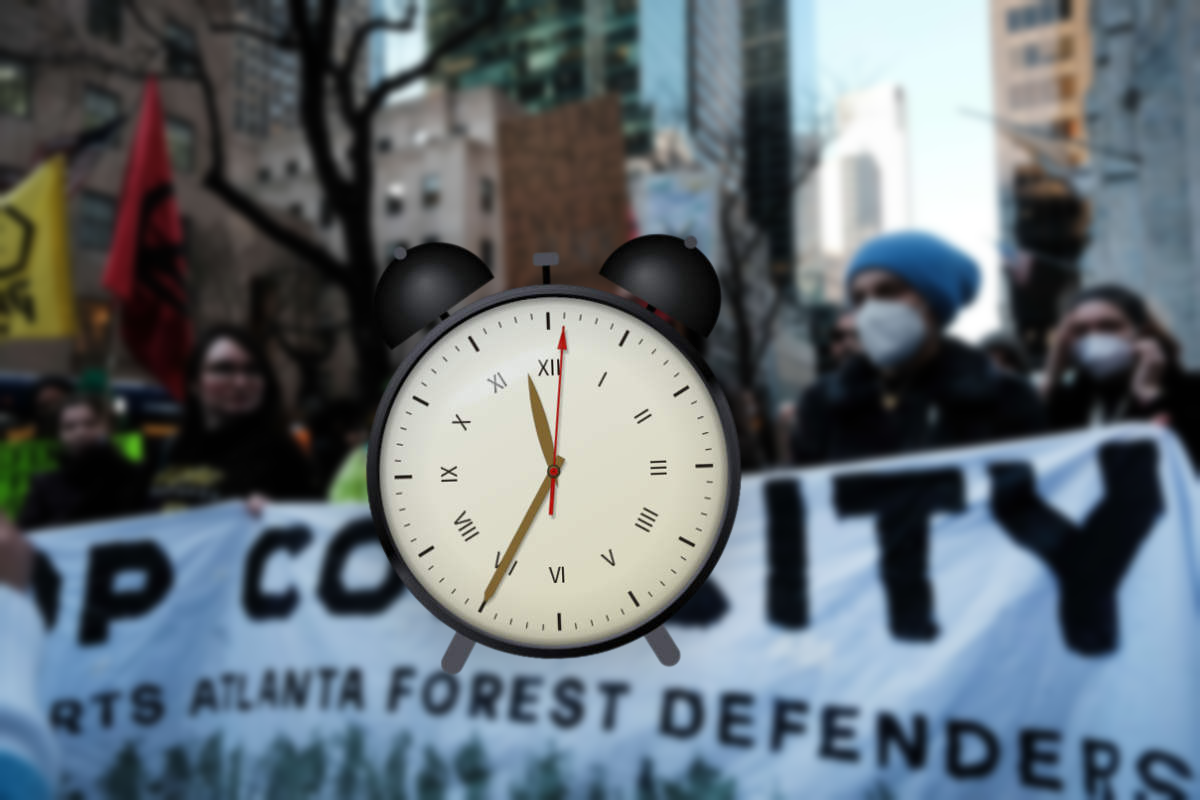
11:35:01
